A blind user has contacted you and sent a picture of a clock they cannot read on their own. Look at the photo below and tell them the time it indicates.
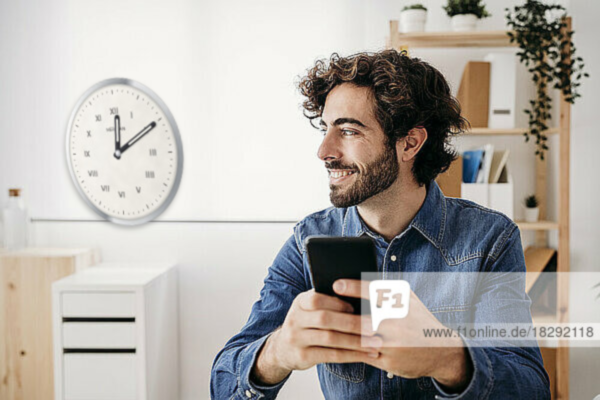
12:10
